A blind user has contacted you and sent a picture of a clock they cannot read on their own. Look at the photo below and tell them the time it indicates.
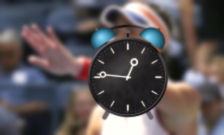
12:46
